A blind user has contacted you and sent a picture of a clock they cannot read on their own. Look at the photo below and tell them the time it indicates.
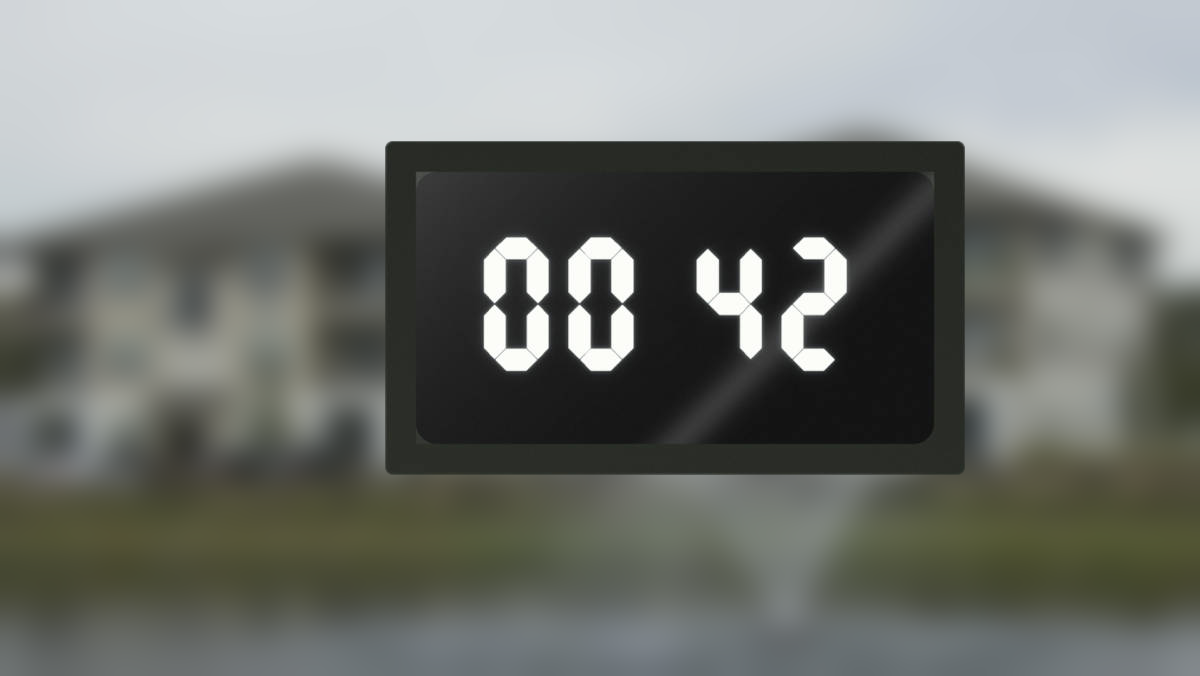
0:42
